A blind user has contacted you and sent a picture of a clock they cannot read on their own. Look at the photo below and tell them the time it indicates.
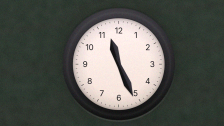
11:26
